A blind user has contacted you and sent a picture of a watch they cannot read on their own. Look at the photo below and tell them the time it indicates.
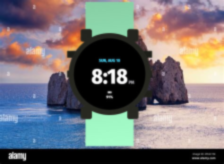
8:18
